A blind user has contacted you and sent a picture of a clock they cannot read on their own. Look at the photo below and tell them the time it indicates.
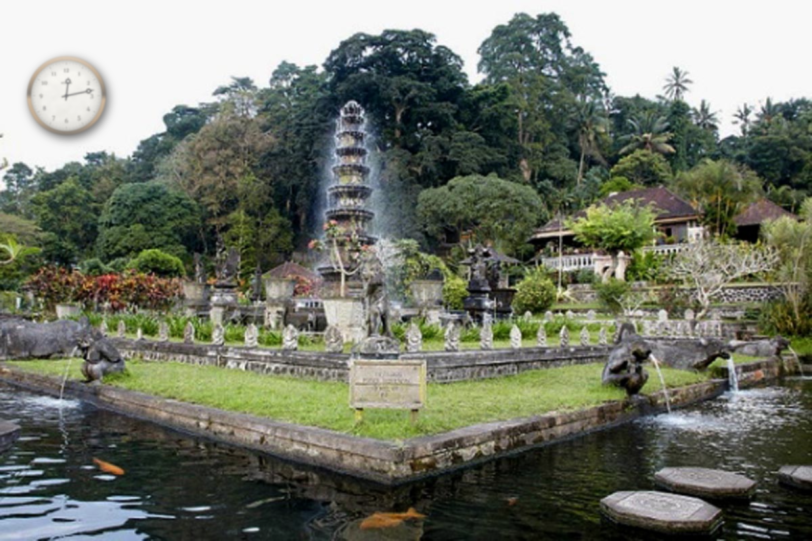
12:13
